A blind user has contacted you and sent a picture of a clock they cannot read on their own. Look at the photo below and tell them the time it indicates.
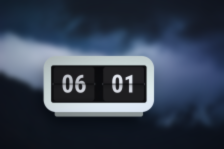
6:01
